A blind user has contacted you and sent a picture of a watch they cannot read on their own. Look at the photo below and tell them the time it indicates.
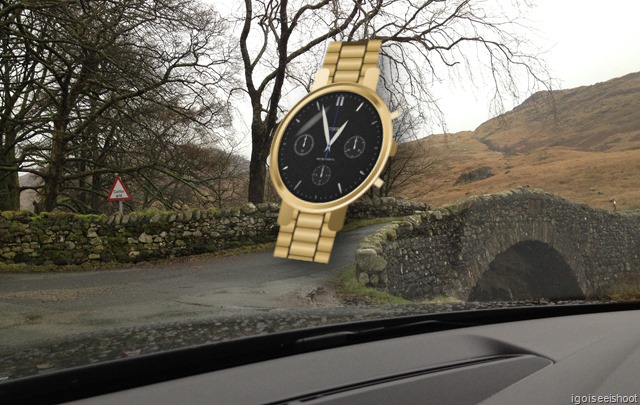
12:56
